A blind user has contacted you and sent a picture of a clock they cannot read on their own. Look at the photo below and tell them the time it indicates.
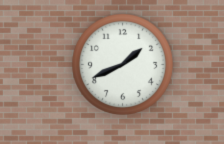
1:41
